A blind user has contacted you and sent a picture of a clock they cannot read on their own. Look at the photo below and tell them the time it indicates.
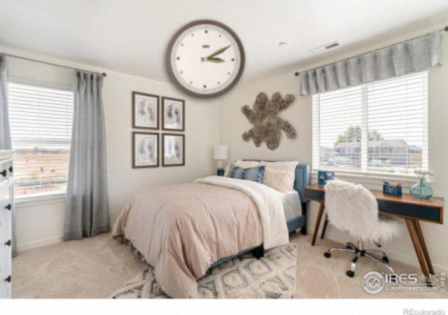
3:10
